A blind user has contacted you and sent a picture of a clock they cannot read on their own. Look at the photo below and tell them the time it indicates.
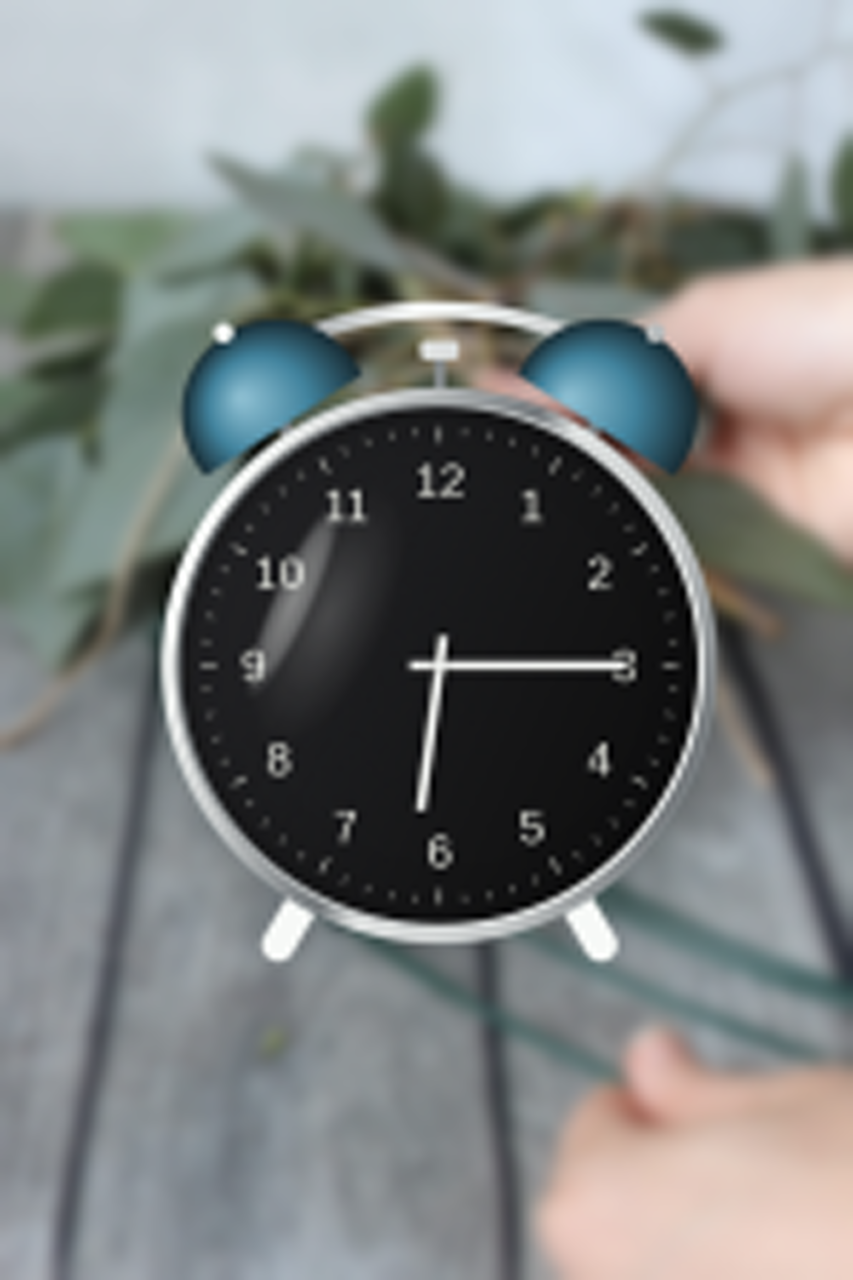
6:15
